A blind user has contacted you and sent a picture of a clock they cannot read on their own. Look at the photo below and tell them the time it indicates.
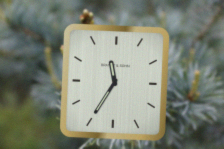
11:35
